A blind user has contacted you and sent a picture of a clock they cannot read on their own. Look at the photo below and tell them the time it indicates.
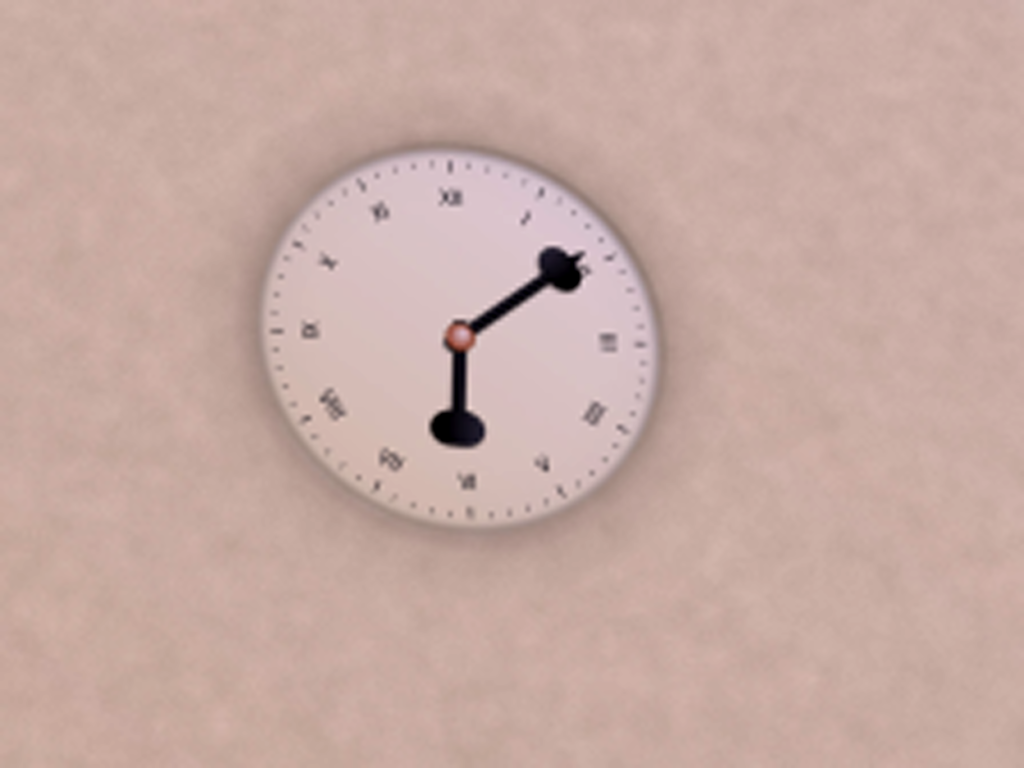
6:09
